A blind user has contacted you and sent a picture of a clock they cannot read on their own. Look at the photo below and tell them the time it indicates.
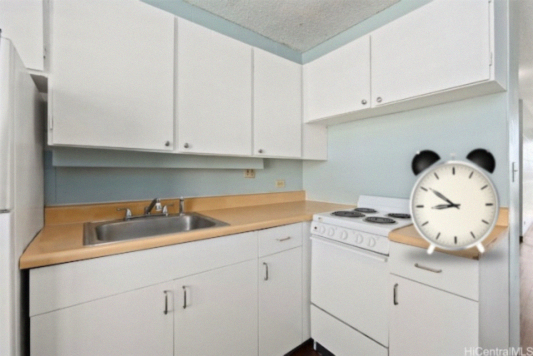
8:51
